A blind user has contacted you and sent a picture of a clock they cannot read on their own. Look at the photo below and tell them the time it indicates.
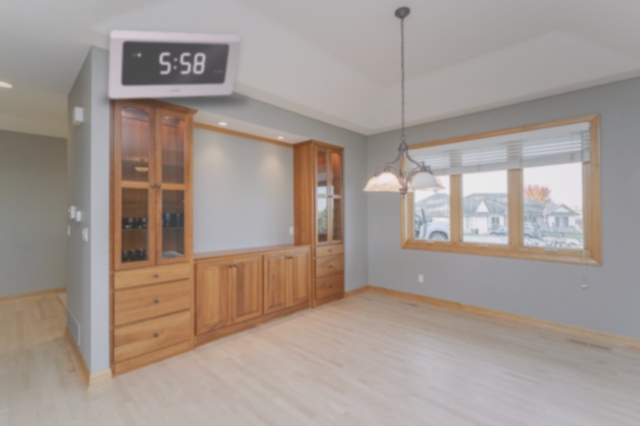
5:58
